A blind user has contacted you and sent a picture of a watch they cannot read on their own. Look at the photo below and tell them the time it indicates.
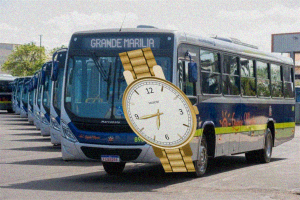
6:44
